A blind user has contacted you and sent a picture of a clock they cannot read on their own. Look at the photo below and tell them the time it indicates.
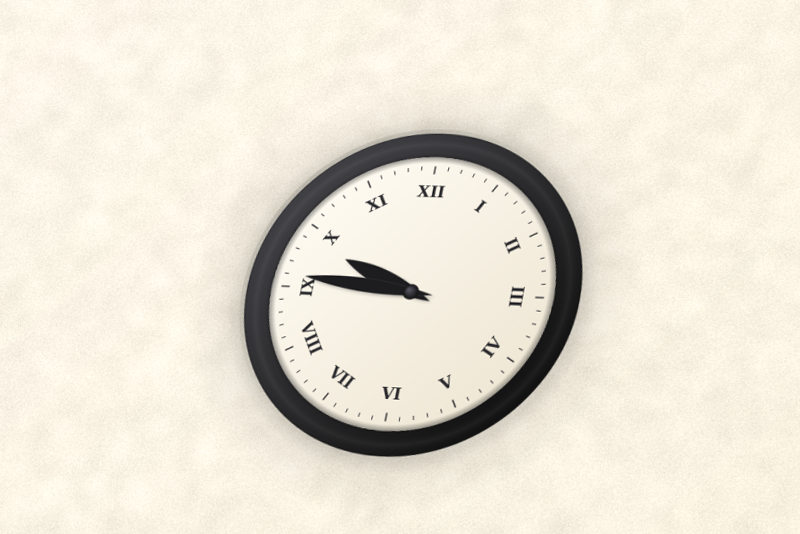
9:46
